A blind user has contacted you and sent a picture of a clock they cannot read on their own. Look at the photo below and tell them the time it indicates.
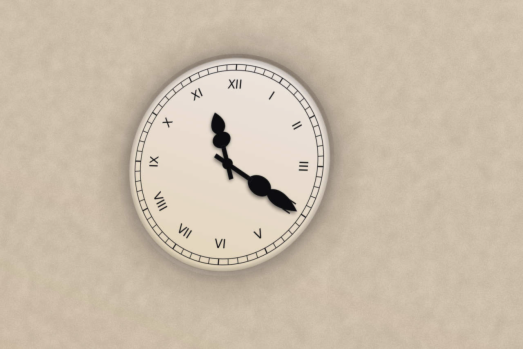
11:20
